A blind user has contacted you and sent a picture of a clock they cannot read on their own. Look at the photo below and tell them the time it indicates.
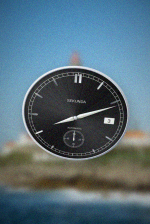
8:11
